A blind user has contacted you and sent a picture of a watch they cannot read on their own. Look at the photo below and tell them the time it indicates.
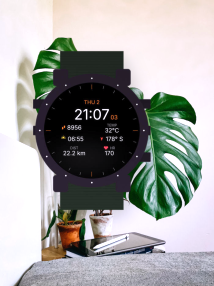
21:07
